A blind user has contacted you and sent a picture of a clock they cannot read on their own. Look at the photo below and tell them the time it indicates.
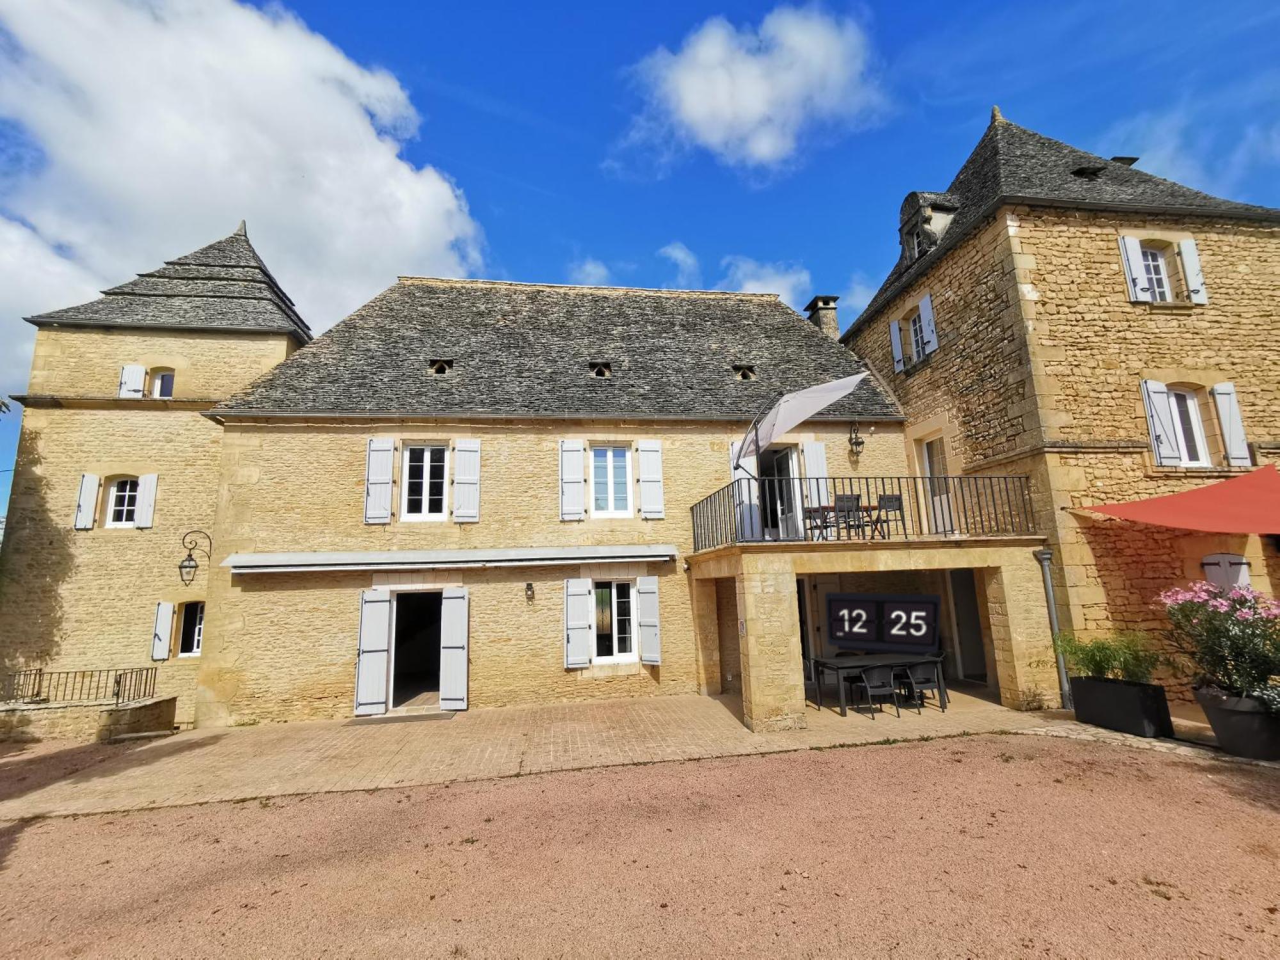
12:25
